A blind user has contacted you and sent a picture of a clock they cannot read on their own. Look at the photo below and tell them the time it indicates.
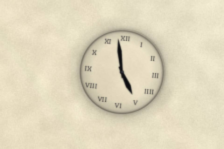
4:58
